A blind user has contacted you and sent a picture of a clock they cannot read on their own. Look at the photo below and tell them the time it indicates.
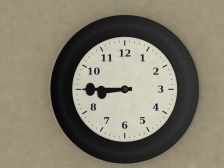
8:45
